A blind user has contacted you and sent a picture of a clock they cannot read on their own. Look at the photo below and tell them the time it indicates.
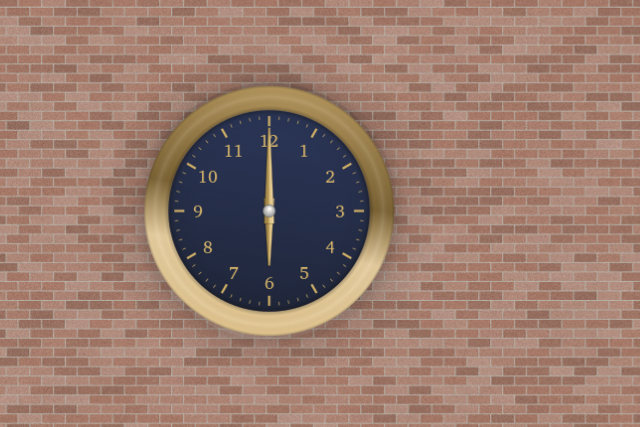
6:00
